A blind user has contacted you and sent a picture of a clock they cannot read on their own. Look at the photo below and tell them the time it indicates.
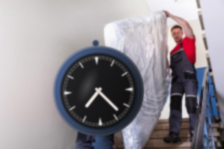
7:23
